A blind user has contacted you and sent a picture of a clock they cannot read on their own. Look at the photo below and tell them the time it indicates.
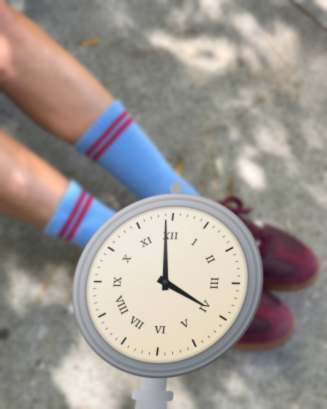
3:59
